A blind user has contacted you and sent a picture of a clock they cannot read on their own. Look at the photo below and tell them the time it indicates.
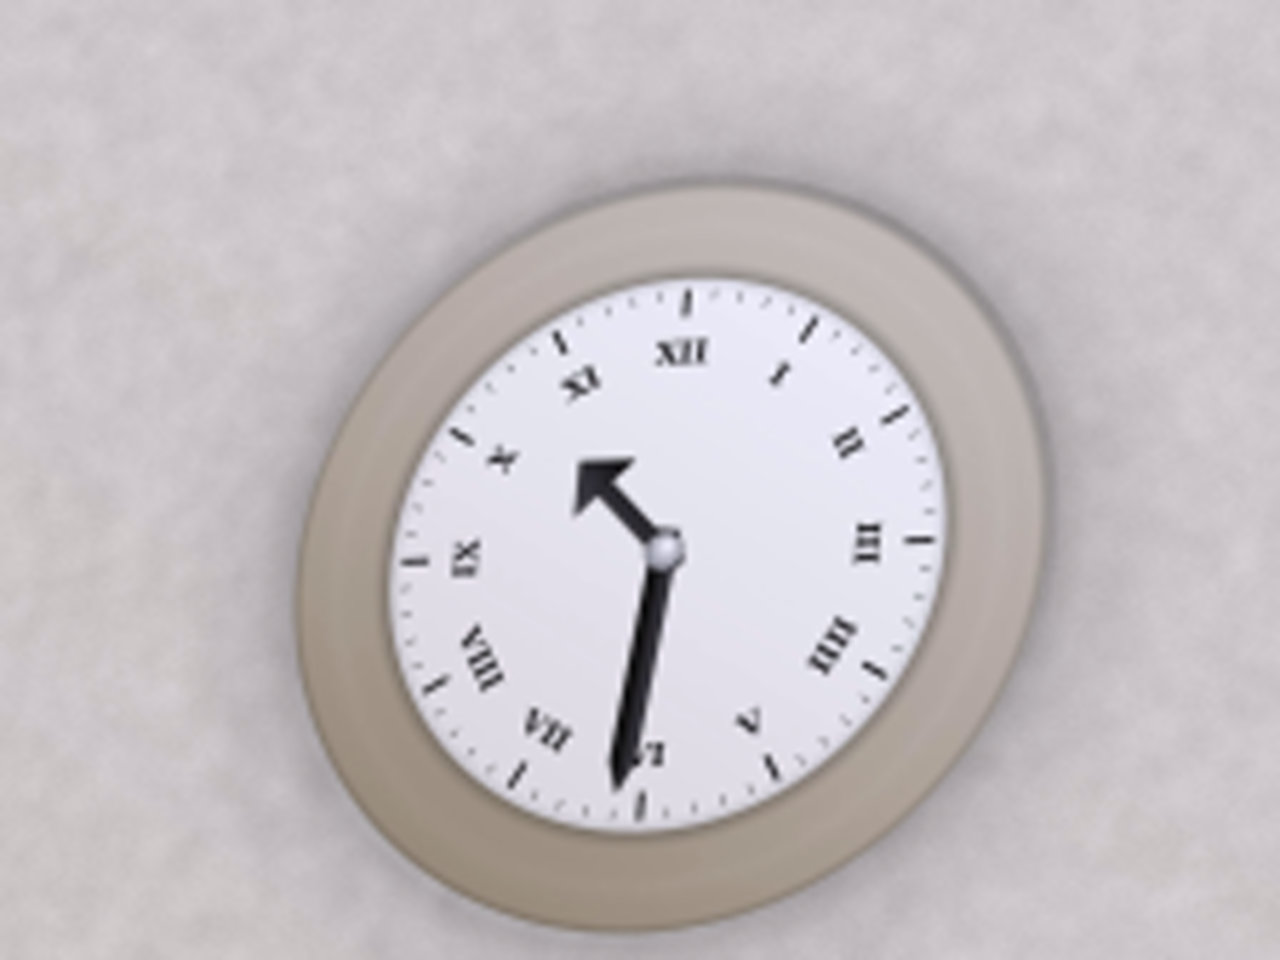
10:31
